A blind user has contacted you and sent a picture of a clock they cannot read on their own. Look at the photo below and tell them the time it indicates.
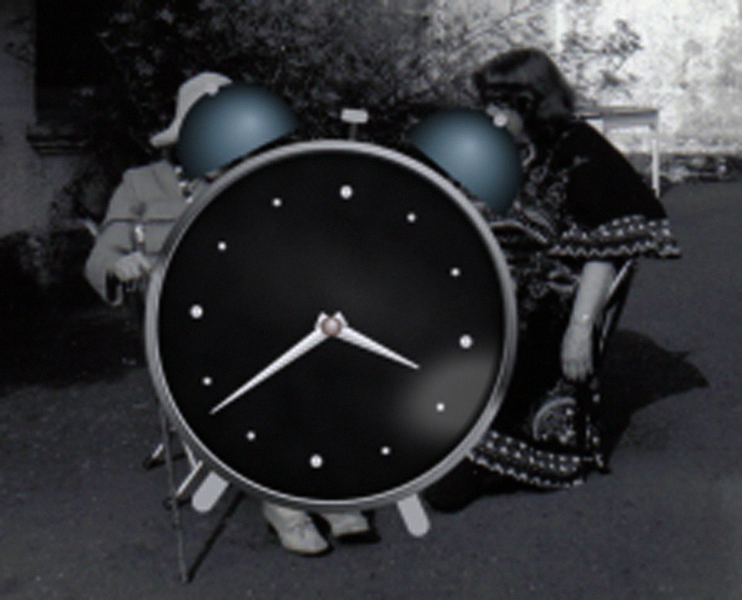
3:38
